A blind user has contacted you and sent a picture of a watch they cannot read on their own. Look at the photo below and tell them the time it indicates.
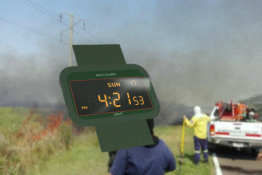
4:21:53
